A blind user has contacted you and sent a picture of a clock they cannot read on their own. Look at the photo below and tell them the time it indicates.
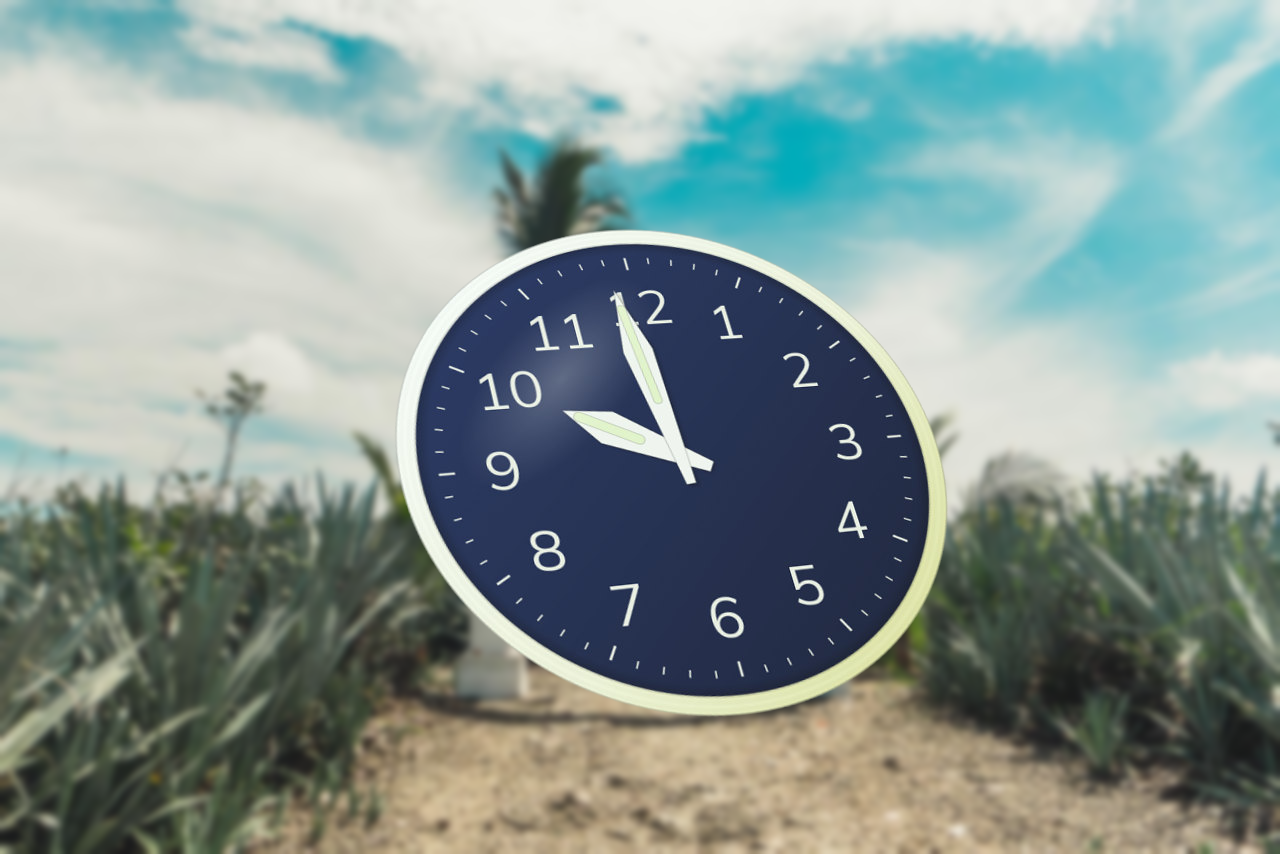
9:59
